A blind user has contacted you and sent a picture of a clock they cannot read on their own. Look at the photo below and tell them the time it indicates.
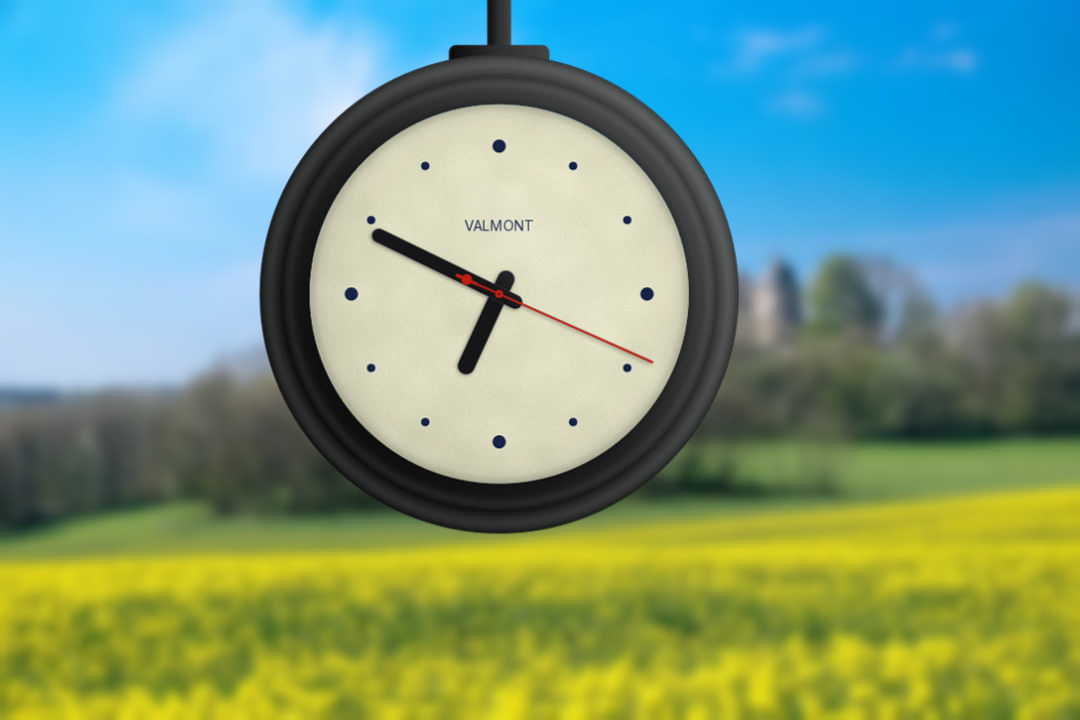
6:49:19
